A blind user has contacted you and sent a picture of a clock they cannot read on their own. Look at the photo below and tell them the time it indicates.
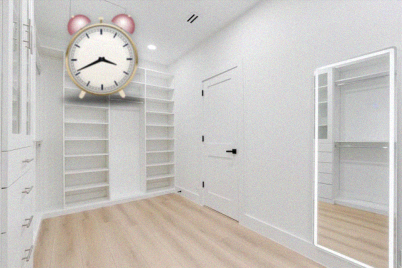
3:41
